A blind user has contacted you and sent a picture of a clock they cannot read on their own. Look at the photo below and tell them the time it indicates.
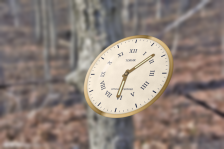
6:08
